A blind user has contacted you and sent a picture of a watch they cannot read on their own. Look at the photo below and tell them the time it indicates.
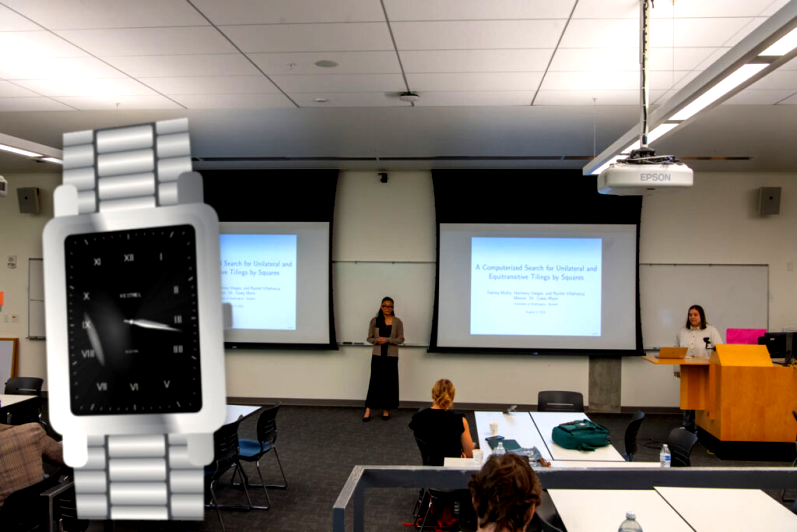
3:17
